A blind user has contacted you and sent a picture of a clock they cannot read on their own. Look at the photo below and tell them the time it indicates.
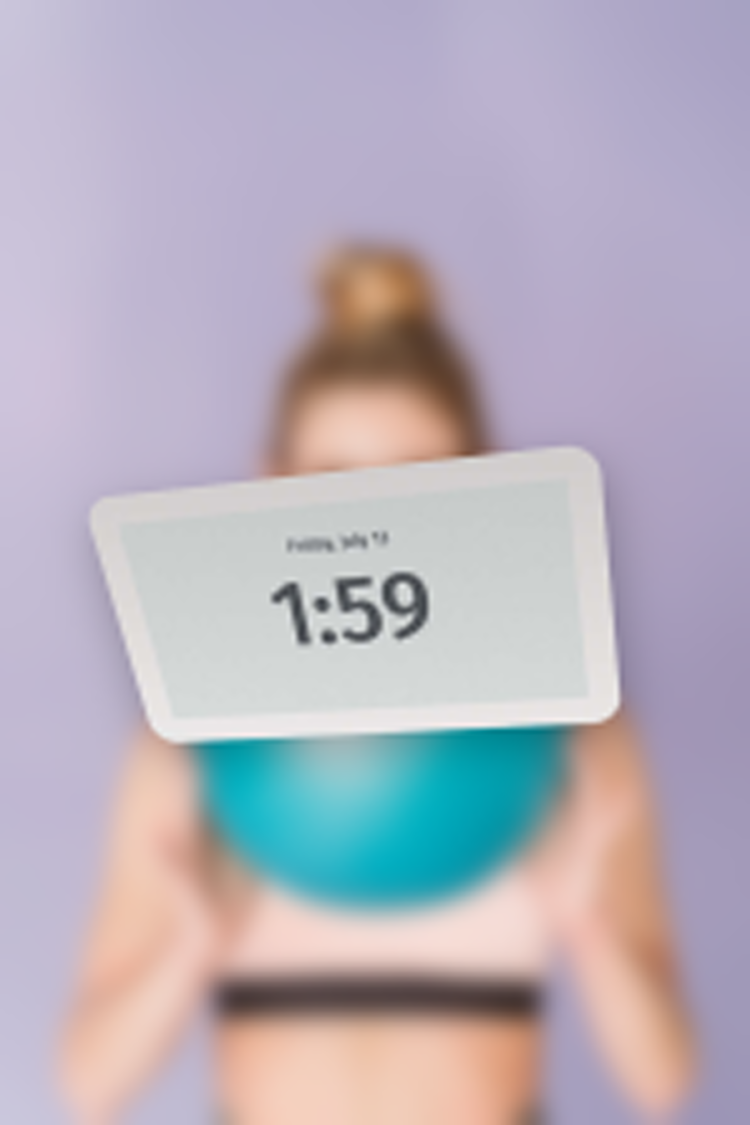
1:59
